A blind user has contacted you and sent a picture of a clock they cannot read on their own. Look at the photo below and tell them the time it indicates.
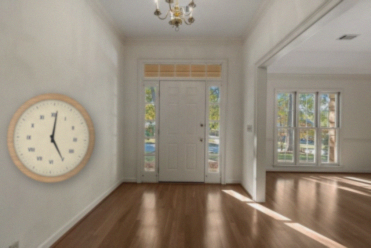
5:01
